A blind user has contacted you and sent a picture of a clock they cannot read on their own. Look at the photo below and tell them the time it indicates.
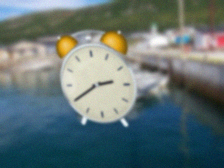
2:40
